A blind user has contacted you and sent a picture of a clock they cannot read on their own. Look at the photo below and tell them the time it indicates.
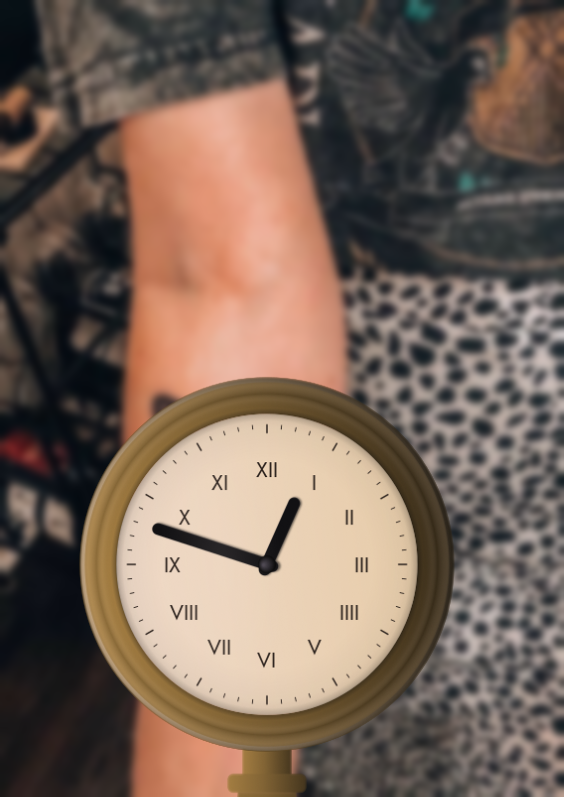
12:48
